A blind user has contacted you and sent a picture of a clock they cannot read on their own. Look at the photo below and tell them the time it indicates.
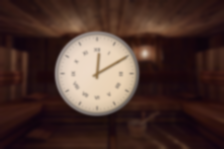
12:10
